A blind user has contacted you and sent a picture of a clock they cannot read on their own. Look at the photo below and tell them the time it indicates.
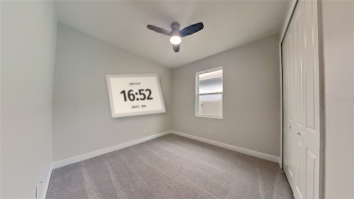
16:52
